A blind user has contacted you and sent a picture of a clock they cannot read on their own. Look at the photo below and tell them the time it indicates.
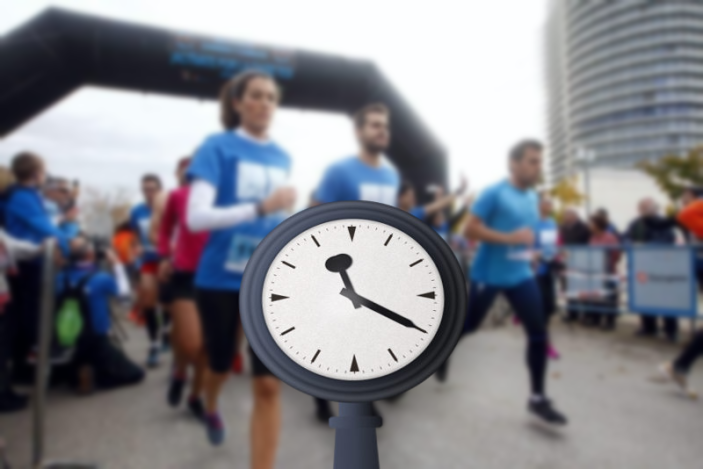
11:20
